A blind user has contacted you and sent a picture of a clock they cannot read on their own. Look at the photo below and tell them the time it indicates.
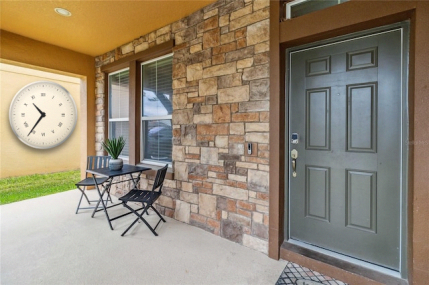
10:36
